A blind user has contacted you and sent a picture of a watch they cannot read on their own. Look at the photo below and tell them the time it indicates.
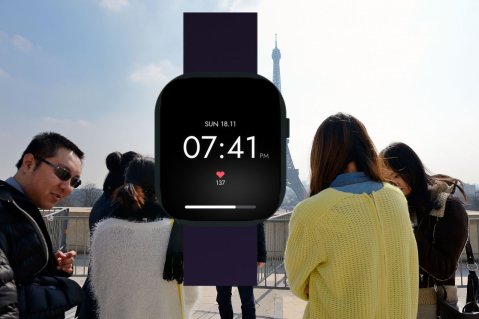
7:41
